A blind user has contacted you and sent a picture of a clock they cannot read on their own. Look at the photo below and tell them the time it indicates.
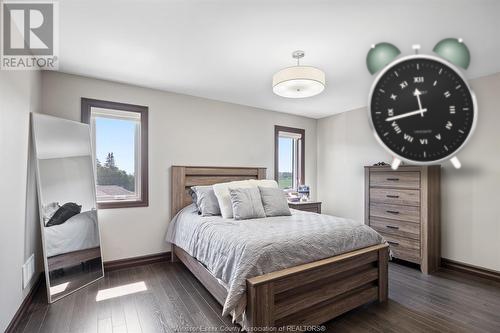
11:43
